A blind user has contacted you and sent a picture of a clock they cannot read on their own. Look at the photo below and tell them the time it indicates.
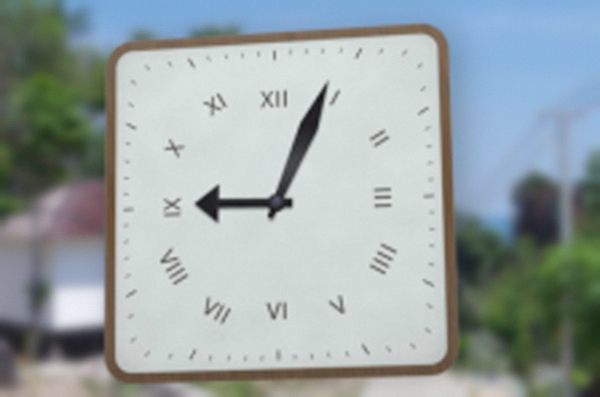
9:04
